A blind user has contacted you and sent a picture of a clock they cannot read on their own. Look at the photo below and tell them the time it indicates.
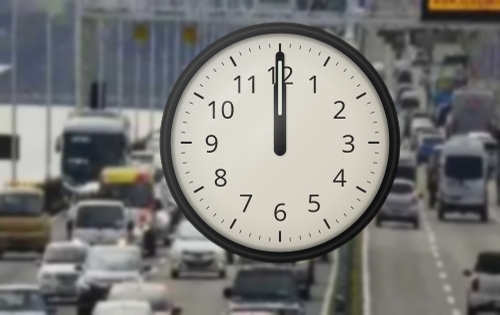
12:00
